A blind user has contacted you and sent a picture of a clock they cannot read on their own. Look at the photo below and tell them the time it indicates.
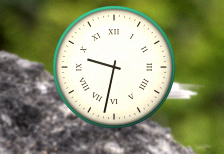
9:32
